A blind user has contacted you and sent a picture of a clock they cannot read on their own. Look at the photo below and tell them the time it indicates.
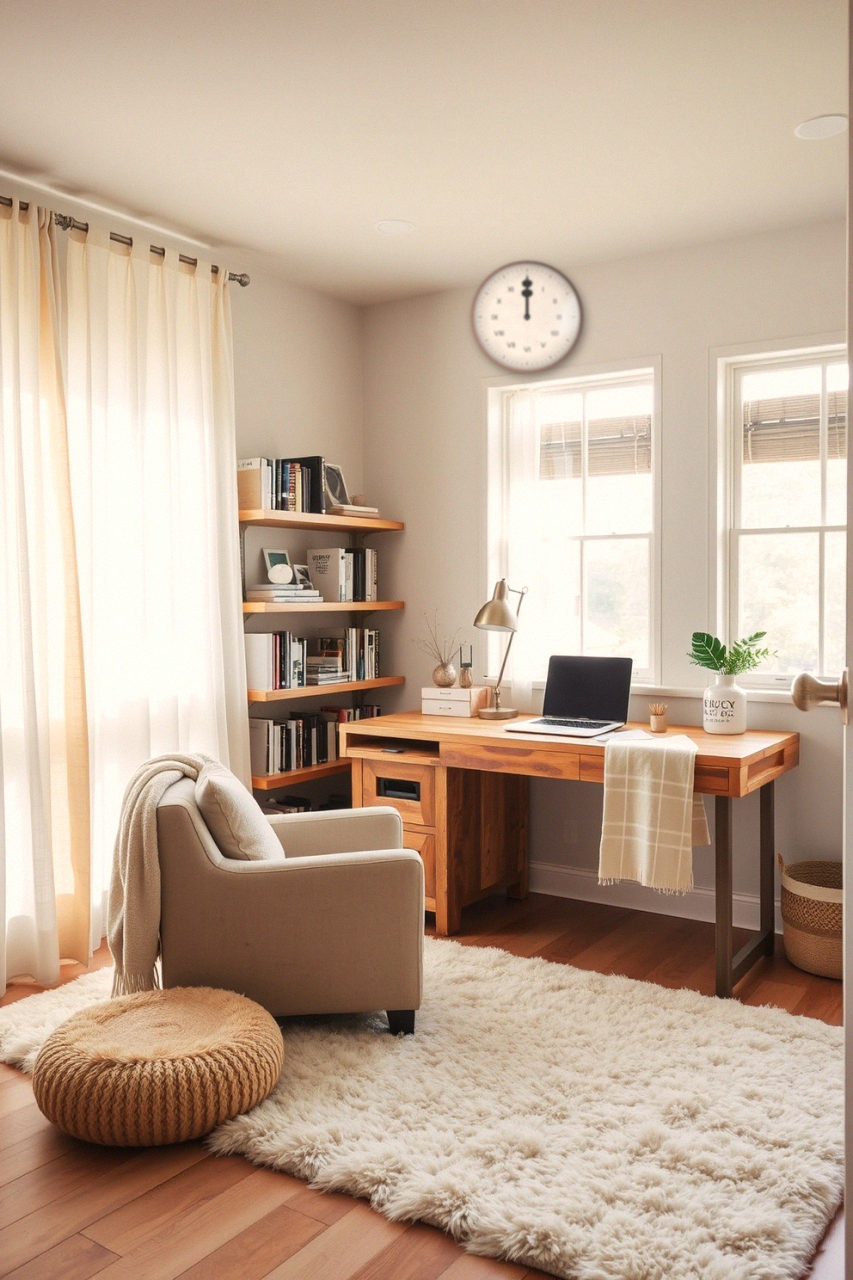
12:00
